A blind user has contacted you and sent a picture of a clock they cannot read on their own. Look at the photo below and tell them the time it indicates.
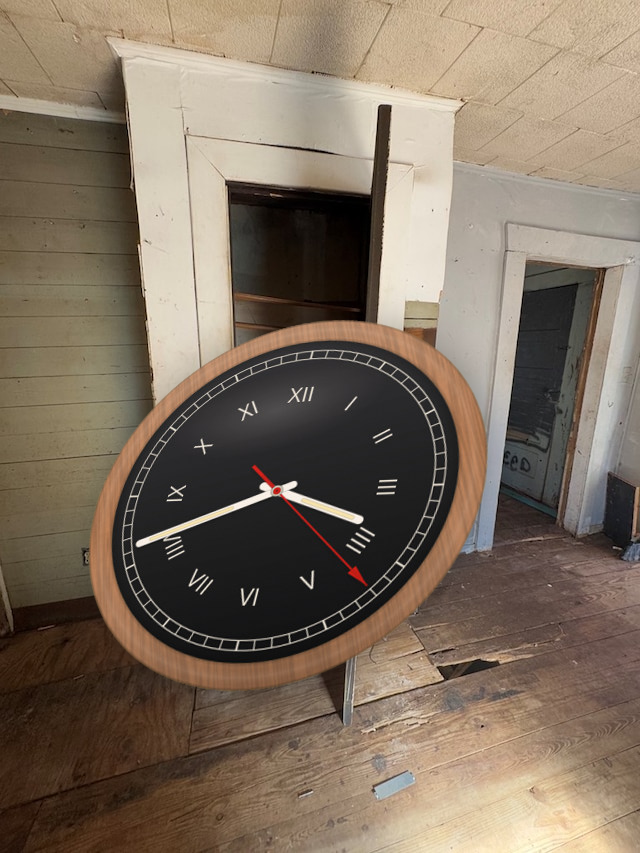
3:41:22
